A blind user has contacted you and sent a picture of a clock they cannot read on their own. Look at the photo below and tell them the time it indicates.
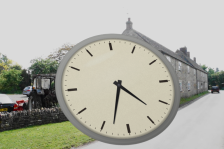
4:33
